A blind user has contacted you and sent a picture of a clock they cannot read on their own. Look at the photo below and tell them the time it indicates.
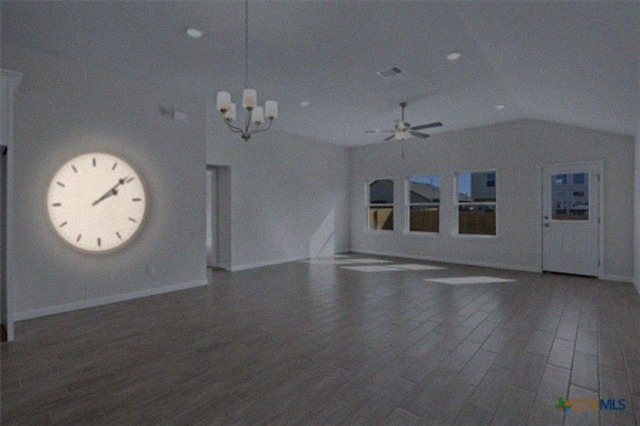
2:09
